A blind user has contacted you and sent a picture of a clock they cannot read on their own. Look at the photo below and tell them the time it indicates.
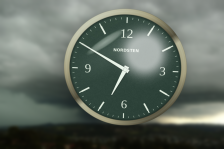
6:50
